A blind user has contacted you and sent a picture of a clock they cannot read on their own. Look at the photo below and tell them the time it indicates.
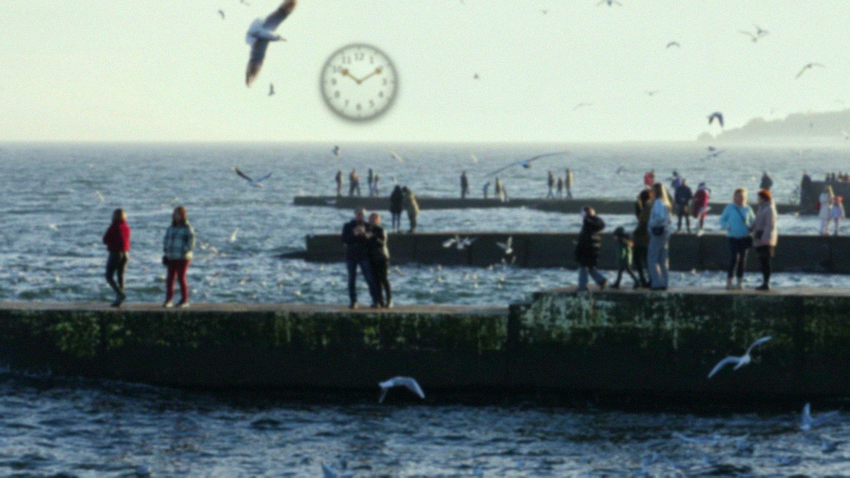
10:10
